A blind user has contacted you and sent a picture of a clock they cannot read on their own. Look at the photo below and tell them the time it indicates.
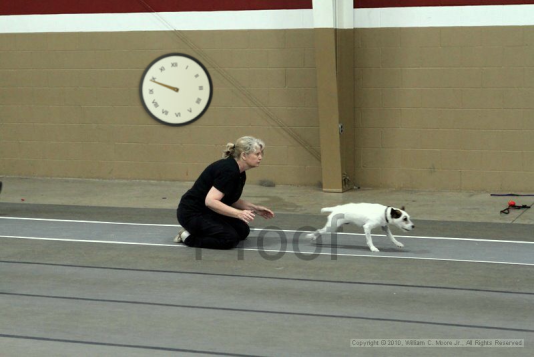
9:49
